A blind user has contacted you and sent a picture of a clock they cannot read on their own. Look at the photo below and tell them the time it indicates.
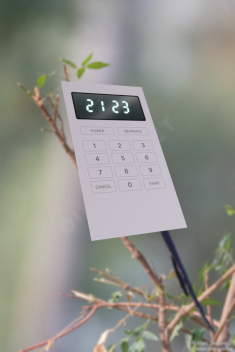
21:23
